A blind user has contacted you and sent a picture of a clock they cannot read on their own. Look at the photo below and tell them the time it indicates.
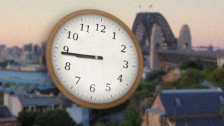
8:44
